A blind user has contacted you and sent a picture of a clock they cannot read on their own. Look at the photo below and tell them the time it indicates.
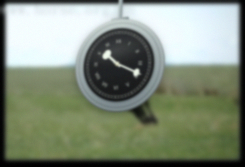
10:19
